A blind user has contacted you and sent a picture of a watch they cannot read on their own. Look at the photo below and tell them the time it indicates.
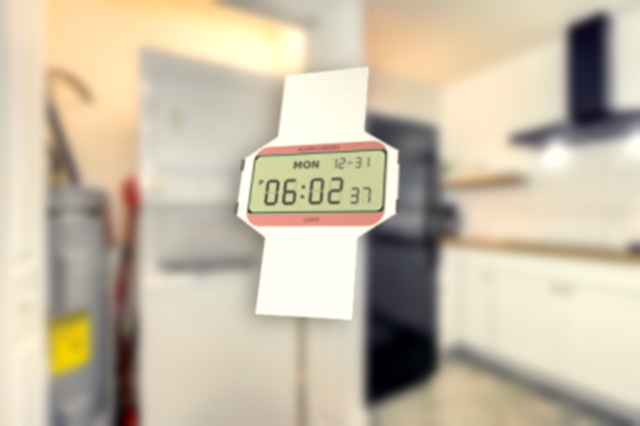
6:02:37
